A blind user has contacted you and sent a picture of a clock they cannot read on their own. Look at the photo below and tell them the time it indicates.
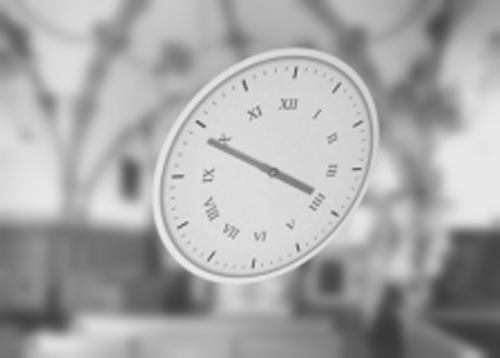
3:49
